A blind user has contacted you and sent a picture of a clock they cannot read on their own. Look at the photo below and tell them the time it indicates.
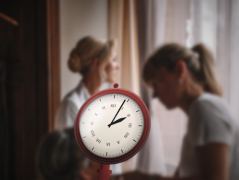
2:04
